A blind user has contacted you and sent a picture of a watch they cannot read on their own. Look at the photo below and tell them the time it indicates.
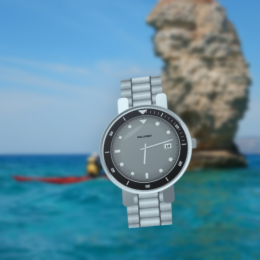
6:13
